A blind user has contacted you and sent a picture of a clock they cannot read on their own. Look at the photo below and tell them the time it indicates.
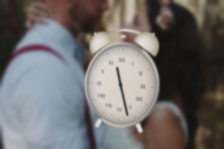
11:27
